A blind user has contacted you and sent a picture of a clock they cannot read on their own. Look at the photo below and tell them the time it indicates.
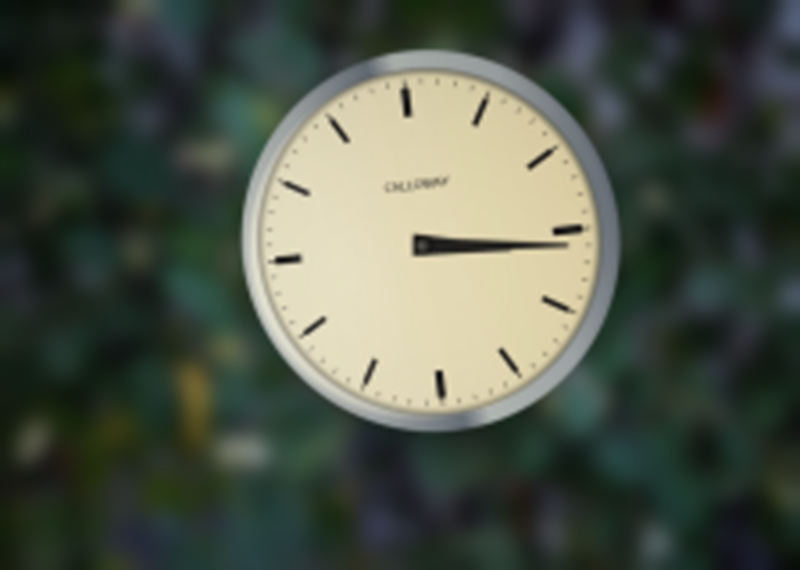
3:16
